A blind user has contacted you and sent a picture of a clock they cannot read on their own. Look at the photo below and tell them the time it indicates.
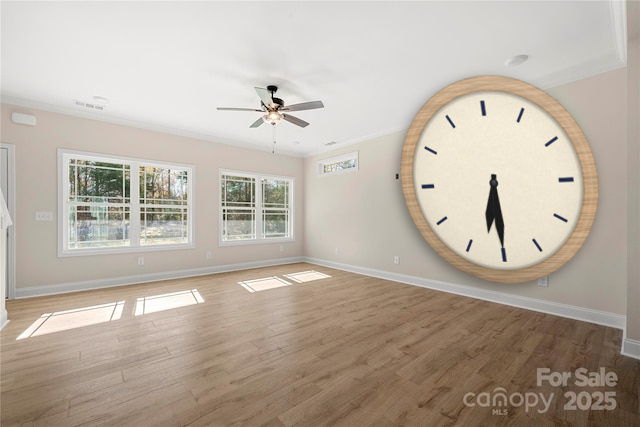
6:30
